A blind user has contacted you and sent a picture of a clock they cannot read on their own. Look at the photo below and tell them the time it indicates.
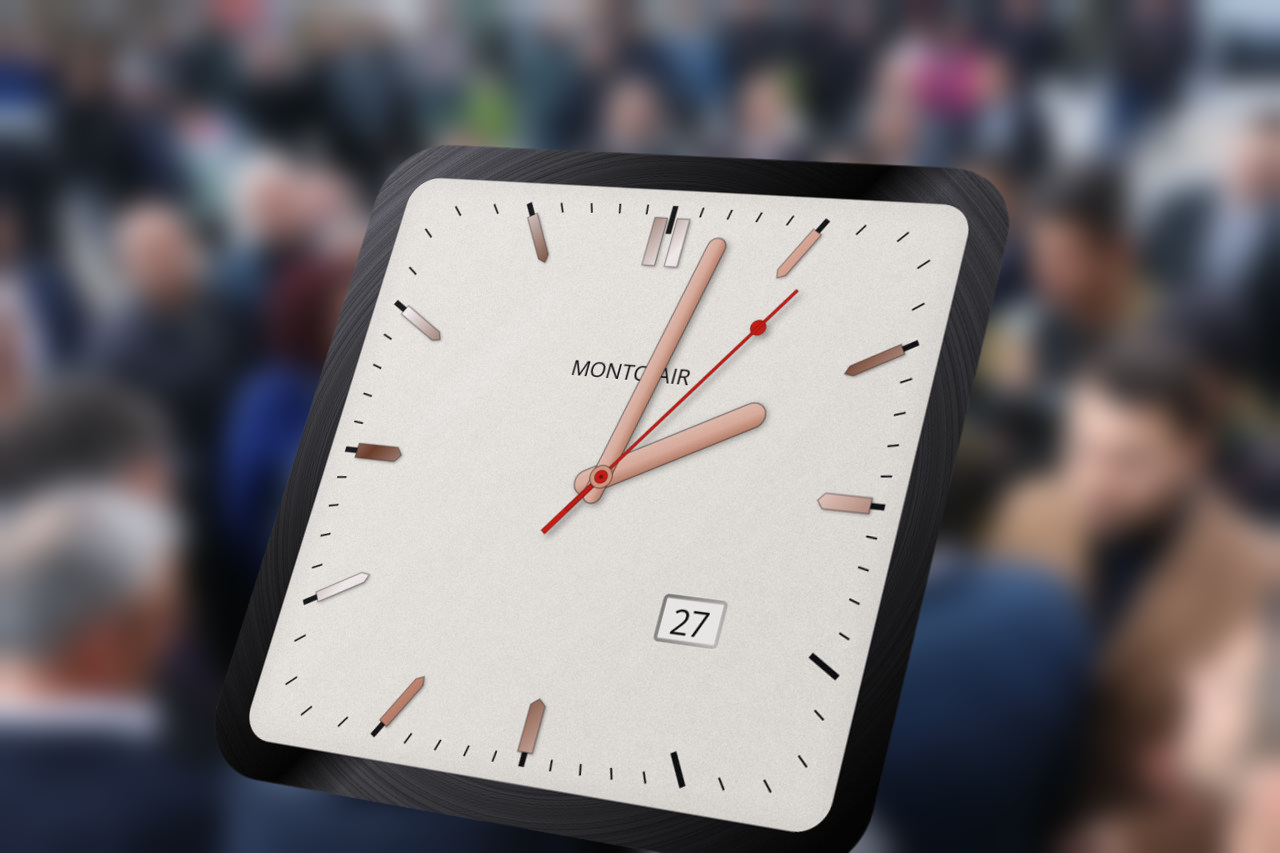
2:02:06
